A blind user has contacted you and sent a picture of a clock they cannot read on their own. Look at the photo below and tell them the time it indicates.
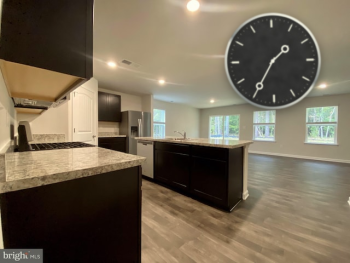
1:35
